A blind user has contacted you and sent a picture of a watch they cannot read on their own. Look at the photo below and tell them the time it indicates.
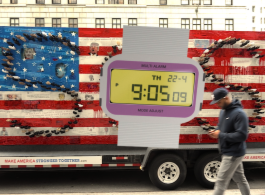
9:05:09
